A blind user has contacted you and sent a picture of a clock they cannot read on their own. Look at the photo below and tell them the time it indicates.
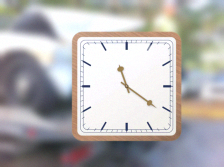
11:21
